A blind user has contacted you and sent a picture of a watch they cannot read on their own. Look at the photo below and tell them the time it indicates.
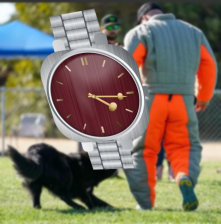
4:16
